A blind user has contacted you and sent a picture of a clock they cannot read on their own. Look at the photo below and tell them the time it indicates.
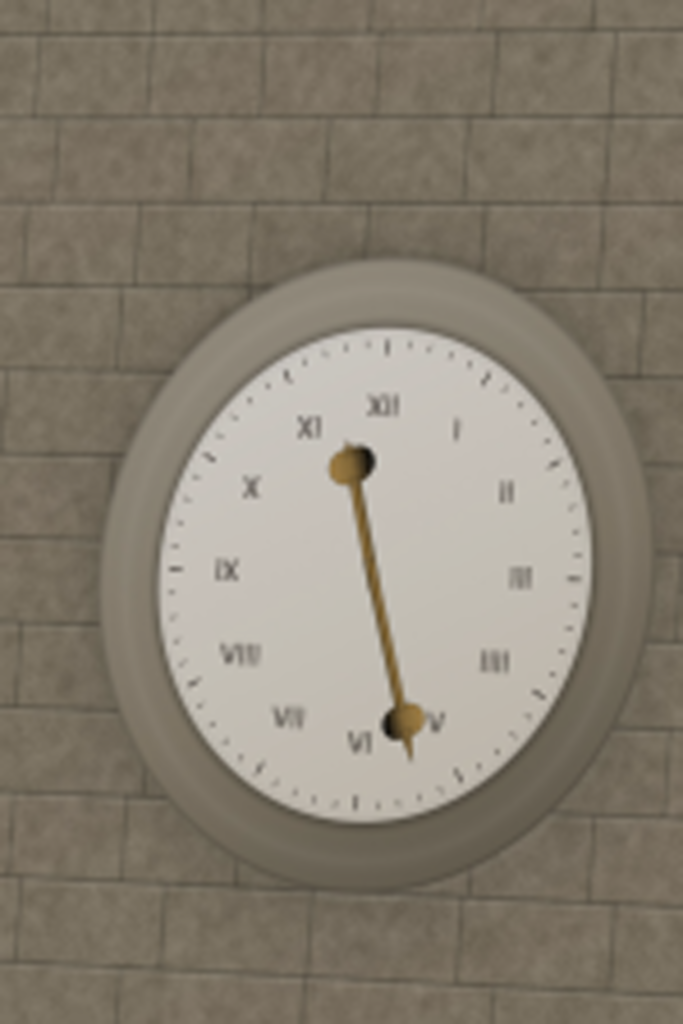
11:27
